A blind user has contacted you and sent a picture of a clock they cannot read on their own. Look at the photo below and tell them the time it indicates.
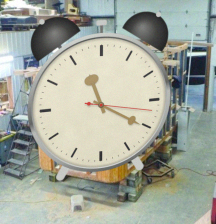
11:20:17
